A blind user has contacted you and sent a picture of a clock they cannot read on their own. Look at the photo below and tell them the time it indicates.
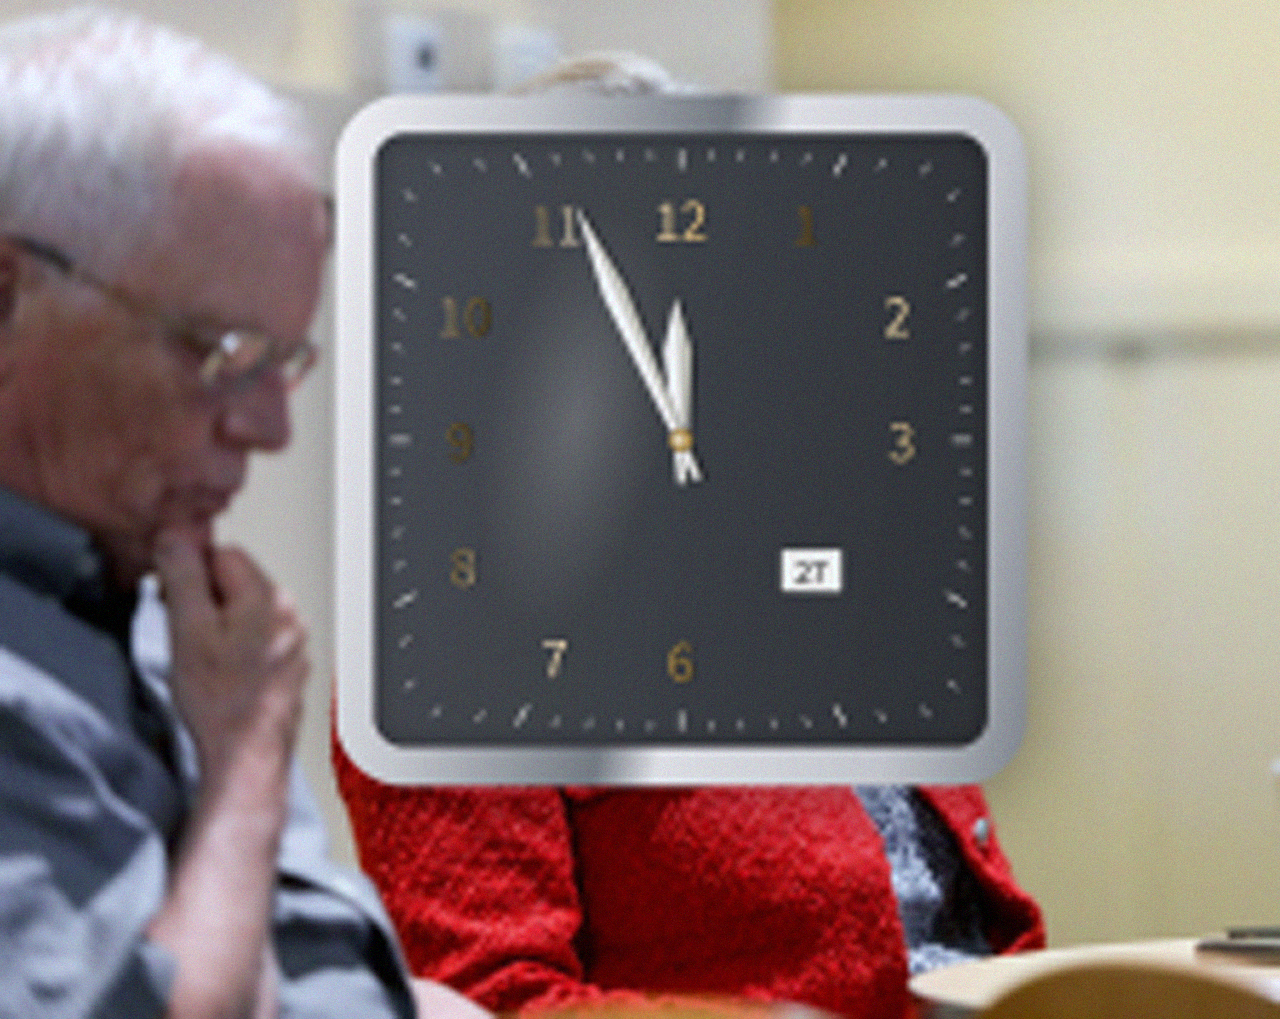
11:56
